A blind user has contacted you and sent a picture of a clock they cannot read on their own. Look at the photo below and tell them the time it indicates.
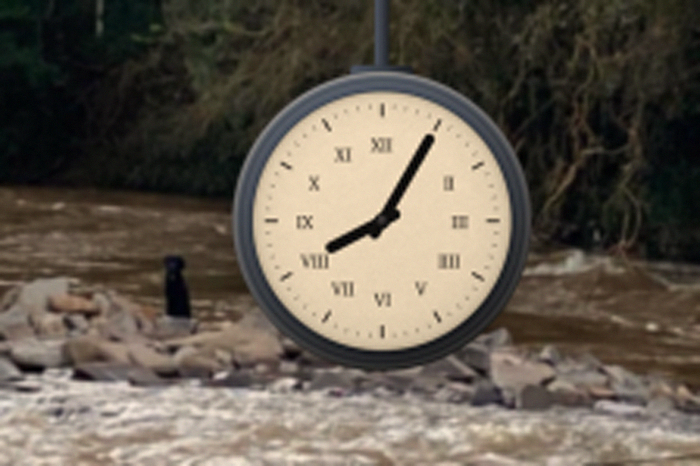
8:05
